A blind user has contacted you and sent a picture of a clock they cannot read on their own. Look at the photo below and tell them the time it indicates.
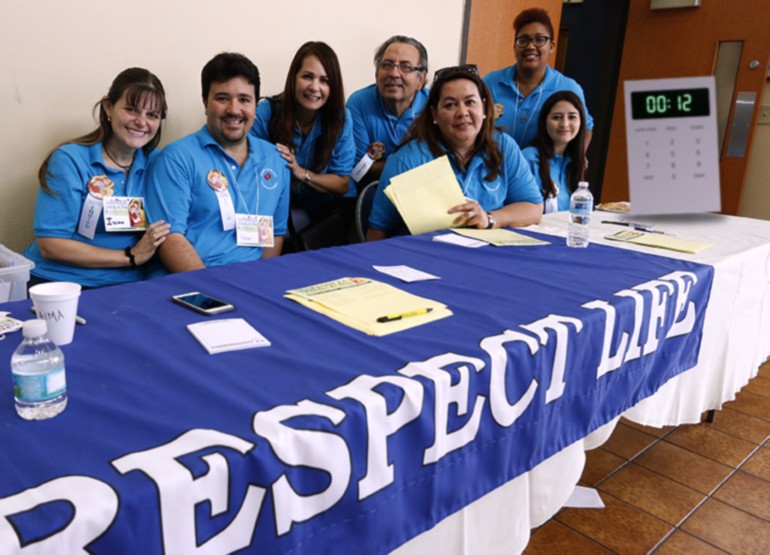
0:12
